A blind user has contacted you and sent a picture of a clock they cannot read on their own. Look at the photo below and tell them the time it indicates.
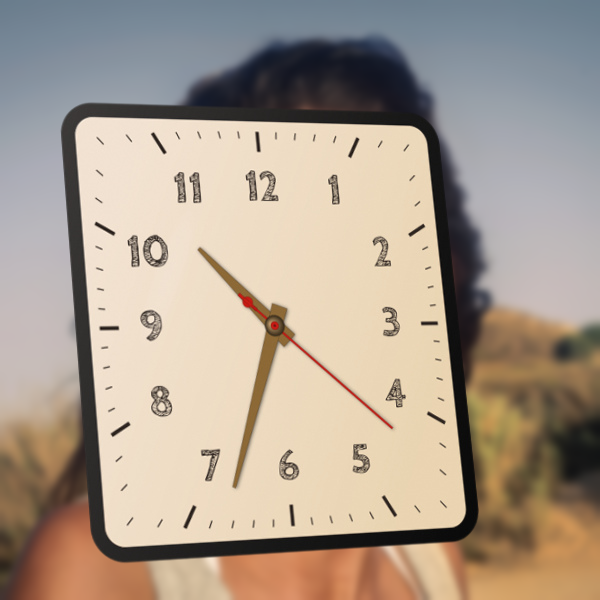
10:33:22
